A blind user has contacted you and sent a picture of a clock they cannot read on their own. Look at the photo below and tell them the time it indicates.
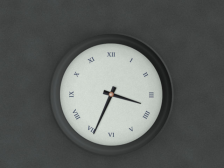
3:34
